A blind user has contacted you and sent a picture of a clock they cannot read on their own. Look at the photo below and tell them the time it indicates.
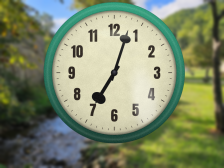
7:03
